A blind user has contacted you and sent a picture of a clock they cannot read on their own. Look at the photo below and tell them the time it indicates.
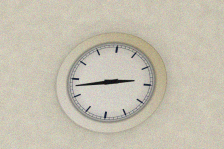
2:43
